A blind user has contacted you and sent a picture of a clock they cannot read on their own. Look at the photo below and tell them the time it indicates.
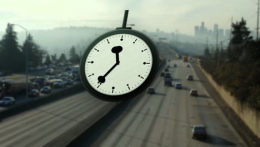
11:36
